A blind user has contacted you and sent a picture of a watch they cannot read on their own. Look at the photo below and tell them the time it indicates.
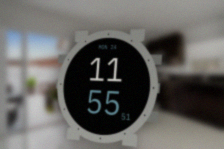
11:55
